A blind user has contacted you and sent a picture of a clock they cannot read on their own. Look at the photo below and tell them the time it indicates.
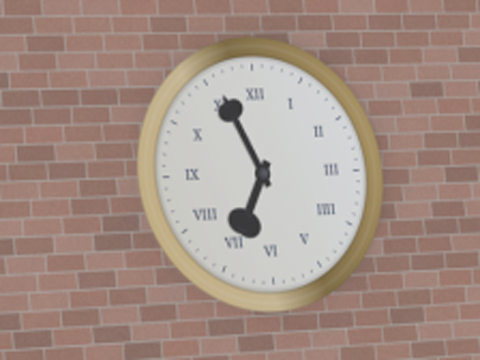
6:56
